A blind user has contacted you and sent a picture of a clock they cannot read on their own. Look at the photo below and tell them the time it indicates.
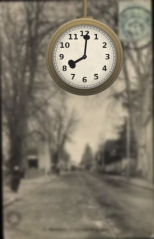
8:01
